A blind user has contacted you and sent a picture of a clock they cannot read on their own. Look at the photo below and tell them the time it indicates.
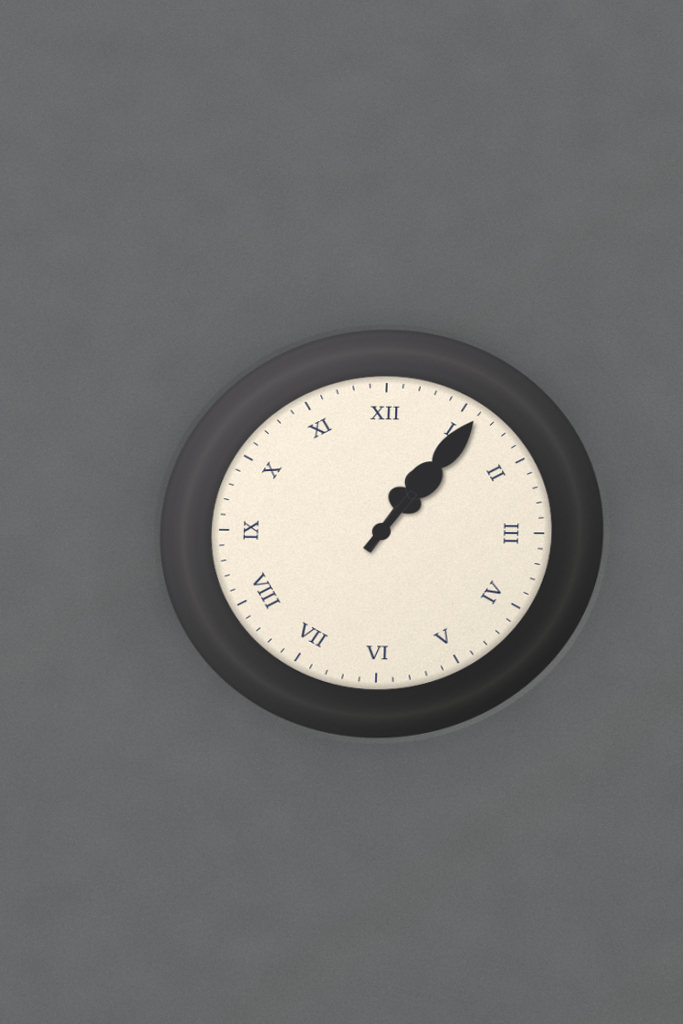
1:06
